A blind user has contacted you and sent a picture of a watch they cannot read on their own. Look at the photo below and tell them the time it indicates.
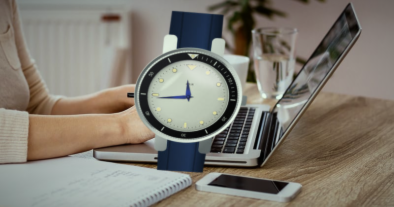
11:44
